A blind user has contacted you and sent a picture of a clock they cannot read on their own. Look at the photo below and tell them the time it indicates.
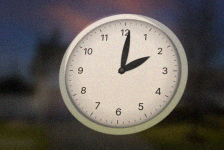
2:01
